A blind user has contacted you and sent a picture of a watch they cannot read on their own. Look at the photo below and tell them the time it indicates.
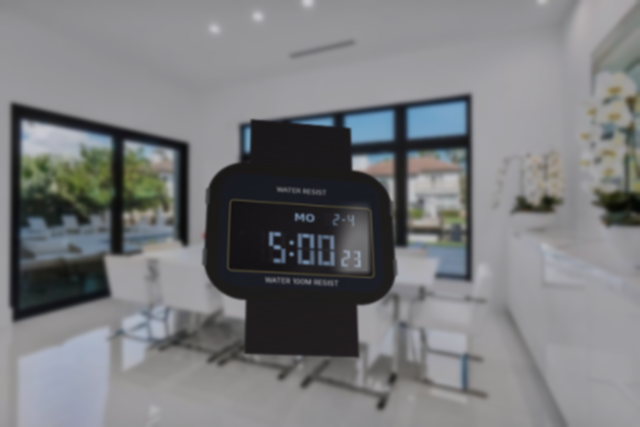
5:00:23
